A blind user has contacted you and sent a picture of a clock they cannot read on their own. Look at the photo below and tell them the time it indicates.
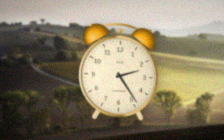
2:24
